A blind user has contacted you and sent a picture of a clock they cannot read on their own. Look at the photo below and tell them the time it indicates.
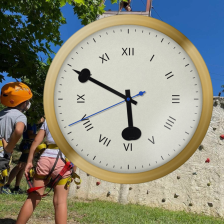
5:49:41
